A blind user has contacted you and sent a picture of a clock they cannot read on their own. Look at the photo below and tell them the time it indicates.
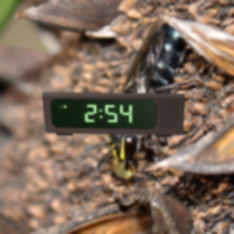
2:54
